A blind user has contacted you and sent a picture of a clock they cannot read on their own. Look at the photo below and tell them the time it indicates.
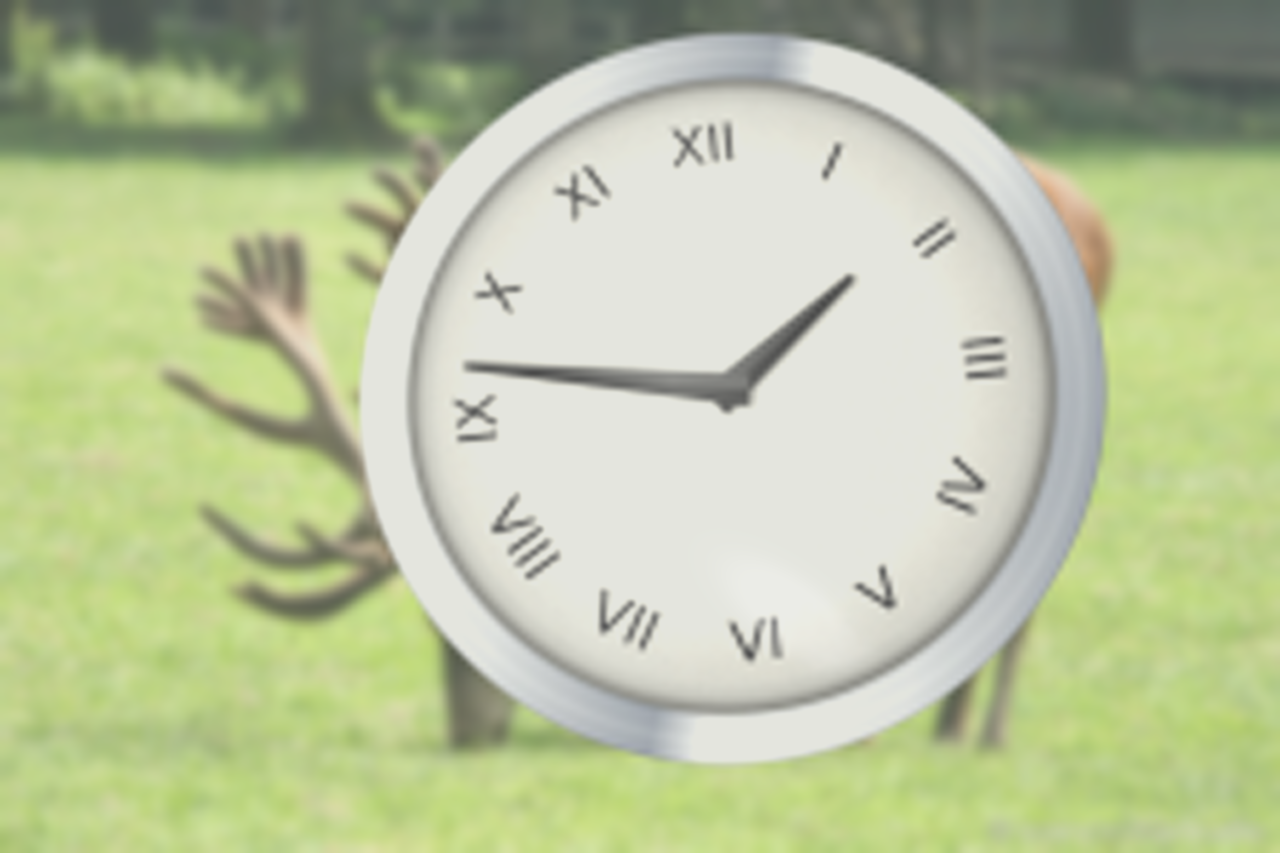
1:47
